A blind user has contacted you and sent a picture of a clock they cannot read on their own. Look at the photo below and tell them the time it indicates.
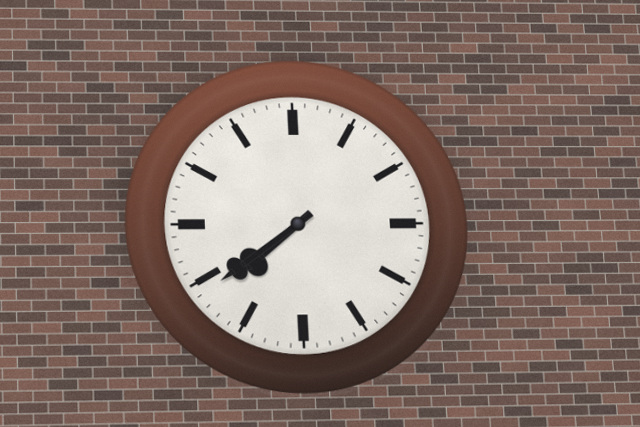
7:39
